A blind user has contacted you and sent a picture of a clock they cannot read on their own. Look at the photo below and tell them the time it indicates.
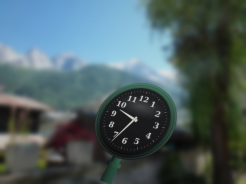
9:34
